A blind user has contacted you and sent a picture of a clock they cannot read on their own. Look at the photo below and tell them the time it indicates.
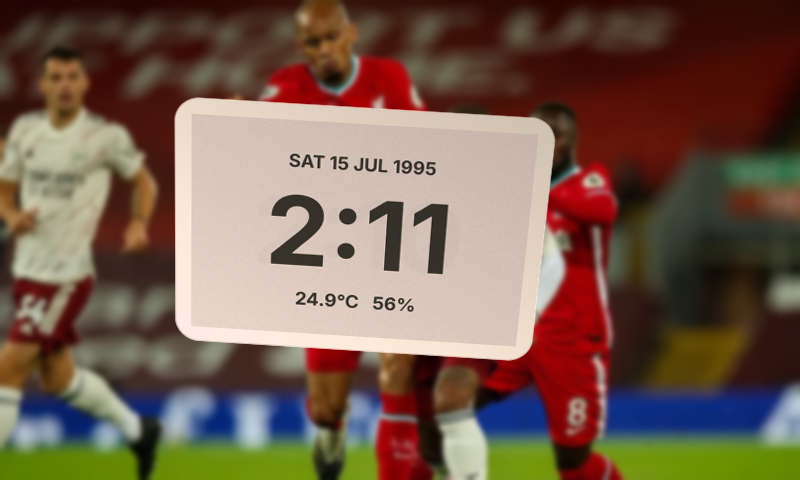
2:11
